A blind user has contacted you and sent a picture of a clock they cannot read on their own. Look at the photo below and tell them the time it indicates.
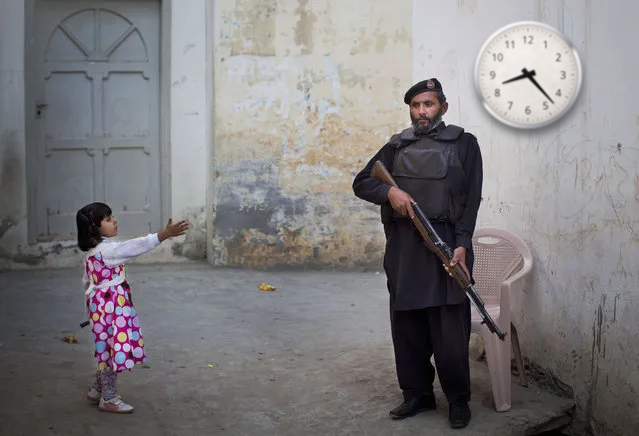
8:23
